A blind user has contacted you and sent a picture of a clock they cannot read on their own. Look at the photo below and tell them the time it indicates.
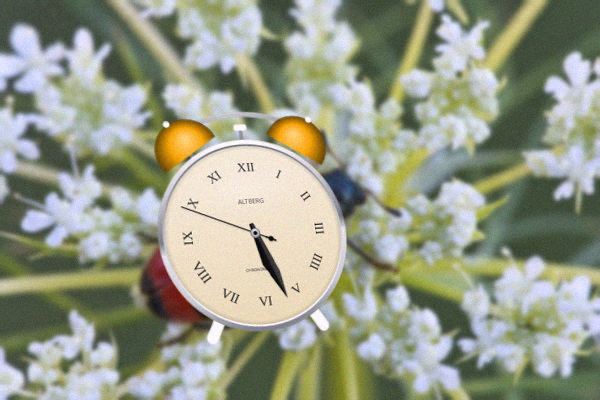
5:26:49
